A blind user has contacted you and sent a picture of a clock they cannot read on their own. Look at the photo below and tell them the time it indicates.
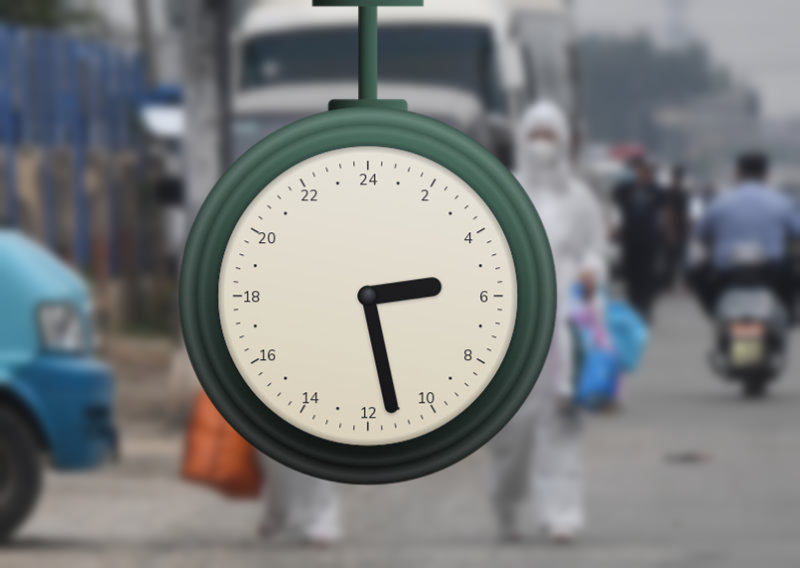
5:28
